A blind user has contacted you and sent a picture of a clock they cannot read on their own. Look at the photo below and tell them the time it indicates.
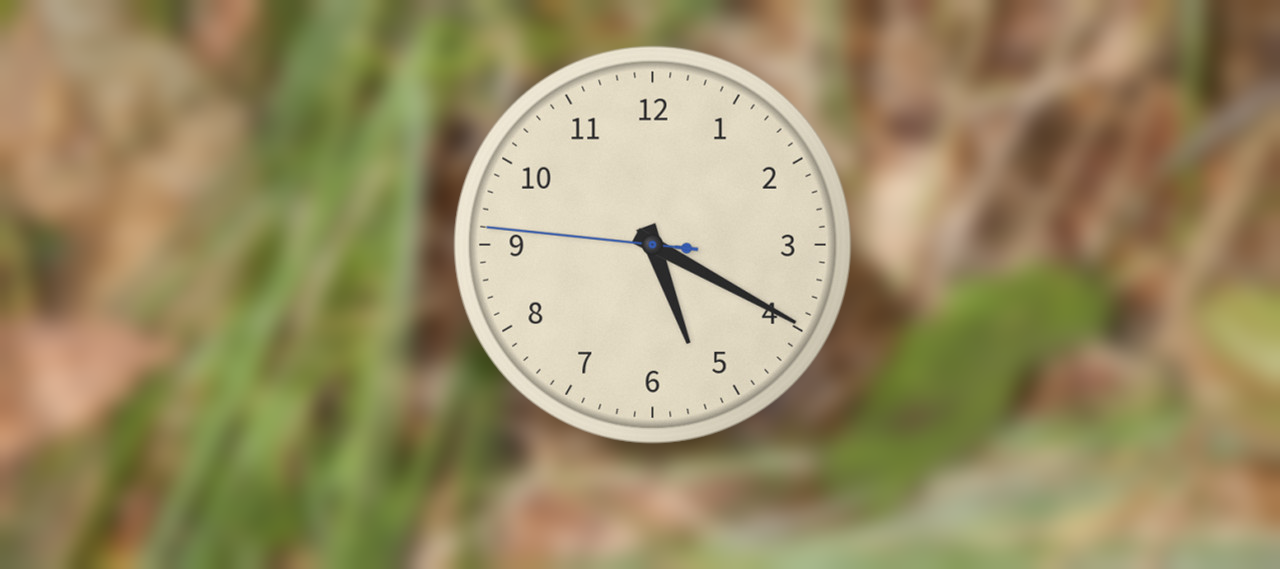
5:19:46
